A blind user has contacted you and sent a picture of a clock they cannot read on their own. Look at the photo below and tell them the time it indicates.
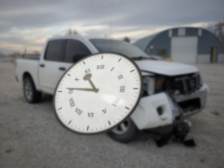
10:46
